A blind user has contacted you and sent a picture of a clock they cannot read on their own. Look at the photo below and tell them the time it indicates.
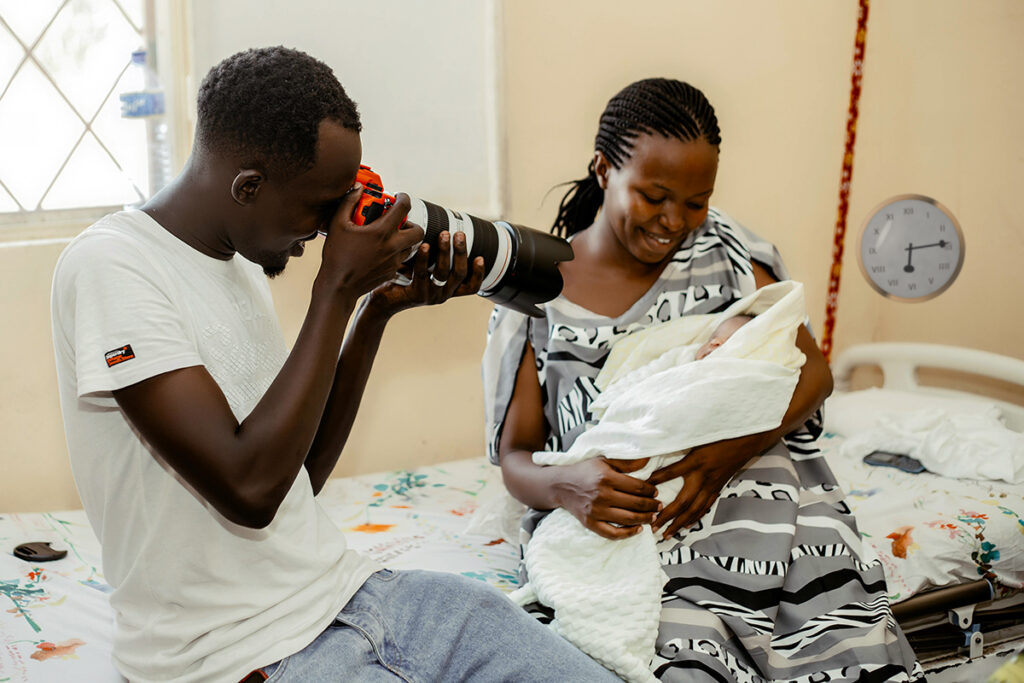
6:14
